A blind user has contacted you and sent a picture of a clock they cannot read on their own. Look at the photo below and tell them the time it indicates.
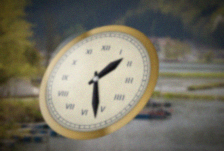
1:27
